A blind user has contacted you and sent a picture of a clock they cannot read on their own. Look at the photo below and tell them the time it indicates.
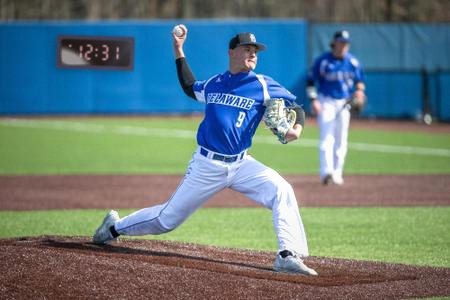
12:31
